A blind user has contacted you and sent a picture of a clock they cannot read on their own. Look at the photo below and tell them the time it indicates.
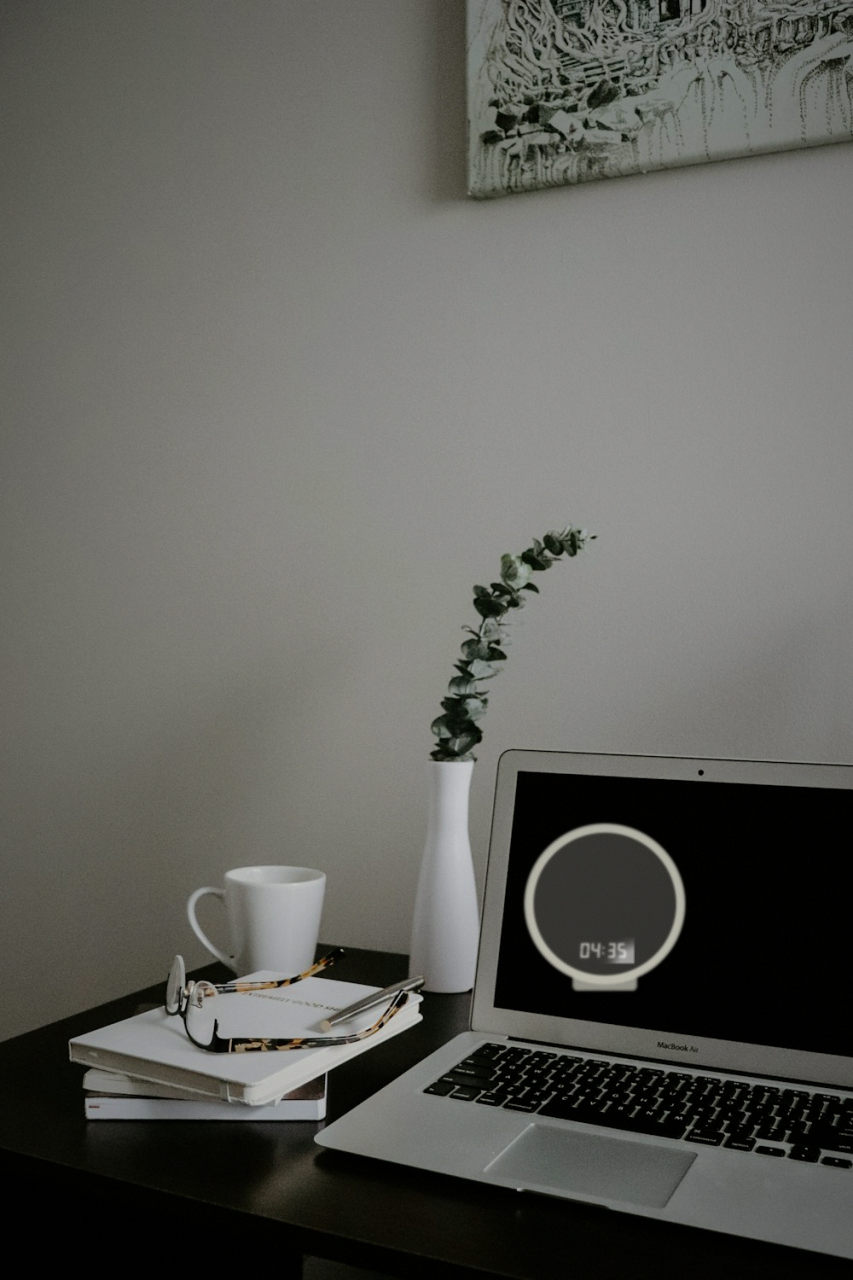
4:35
